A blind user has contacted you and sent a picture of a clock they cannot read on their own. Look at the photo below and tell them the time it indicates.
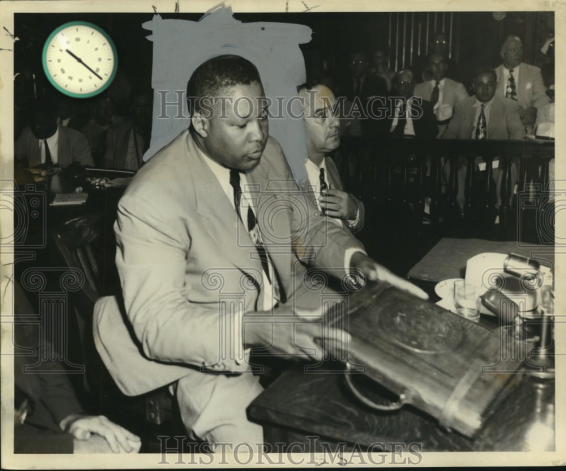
10:22
